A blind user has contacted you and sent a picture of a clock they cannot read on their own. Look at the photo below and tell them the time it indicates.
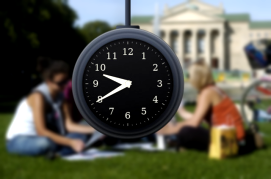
9:40
